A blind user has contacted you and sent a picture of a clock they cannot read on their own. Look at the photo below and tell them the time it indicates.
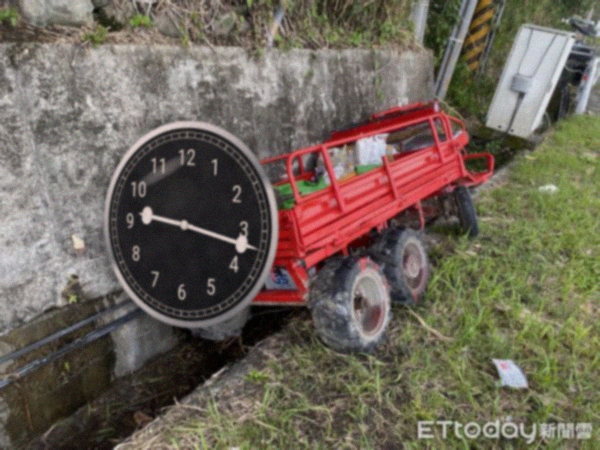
9:17
